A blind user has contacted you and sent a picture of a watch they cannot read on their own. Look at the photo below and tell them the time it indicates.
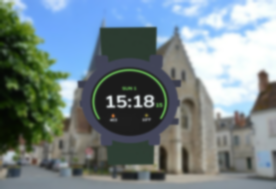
15:18
